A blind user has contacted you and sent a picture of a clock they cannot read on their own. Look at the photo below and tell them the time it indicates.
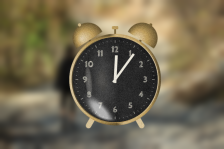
12:06
